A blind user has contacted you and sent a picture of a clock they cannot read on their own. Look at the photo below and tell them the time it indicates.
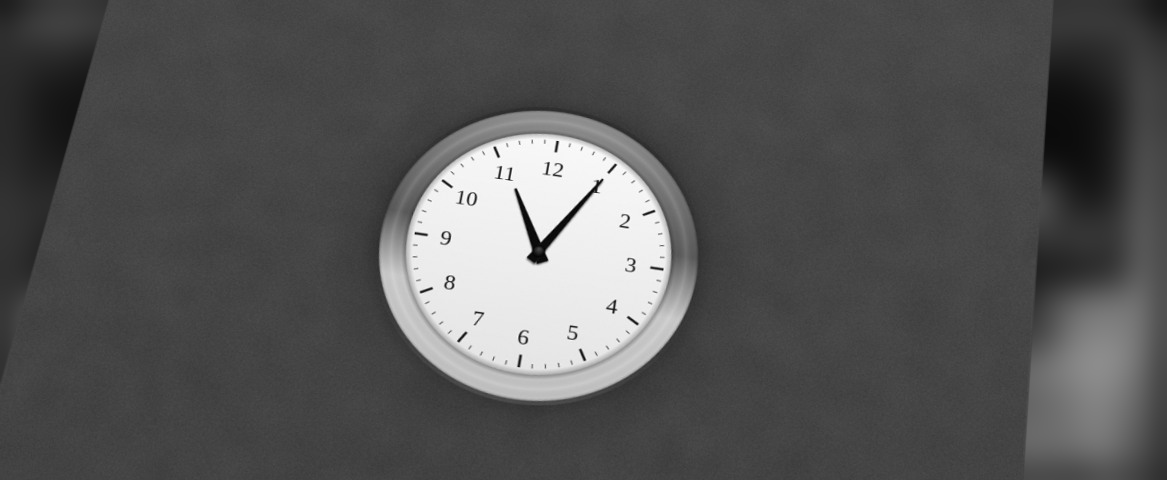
11:05
